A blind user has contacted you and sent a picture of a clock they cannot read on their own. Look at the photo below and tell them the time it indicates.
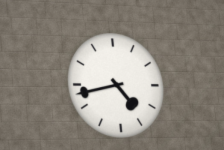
4:43
